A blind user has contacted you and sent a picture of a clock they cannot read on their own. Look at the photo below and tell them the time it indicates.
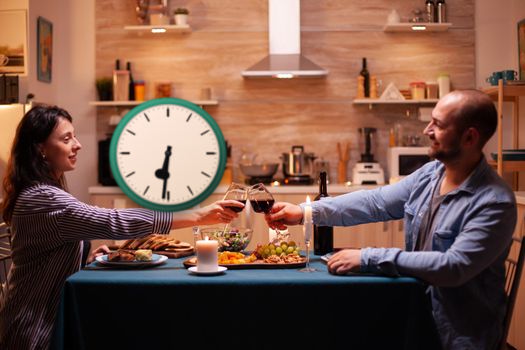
6:31
